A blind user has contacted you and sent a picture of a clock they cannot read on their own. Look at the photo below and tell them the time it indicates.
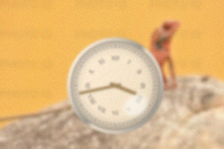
3:43
